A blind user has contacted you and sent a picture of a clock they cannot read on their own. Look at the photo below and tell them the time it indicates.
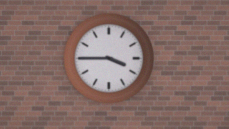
3:45
